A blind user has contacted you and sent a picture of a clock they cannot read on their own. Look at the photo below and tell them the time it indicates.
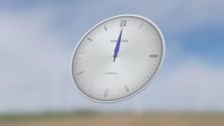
12:00
